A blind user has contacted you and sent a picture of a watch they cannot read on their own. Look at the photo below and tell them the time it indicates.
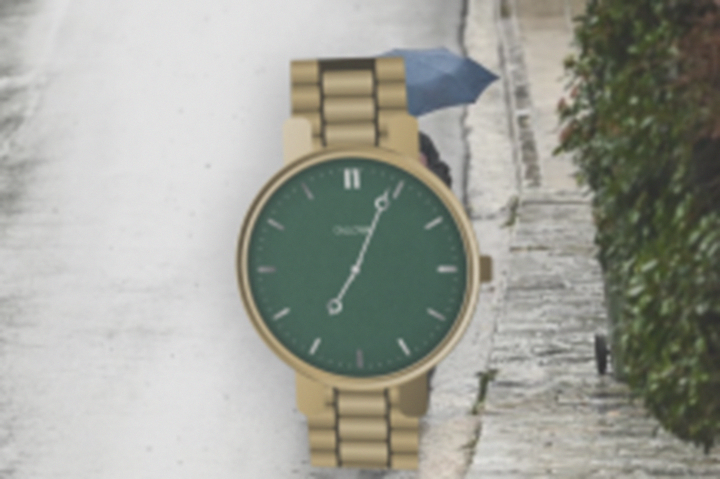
7:04
